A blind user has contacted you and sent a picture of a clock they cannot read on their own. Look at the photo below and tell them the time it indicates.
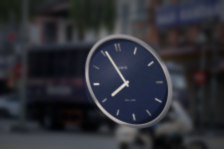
7:56
